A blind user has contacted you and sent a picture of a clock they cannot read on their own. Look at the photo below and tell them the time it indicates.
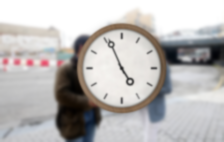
4:56
